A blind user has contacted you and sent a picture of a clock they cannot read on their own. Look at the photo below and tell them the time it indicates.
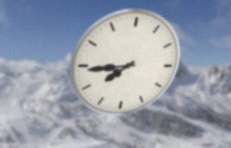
7:44
